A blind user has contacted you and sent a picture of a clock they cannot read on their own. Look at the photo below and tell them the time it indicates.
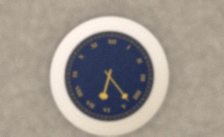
6:23
